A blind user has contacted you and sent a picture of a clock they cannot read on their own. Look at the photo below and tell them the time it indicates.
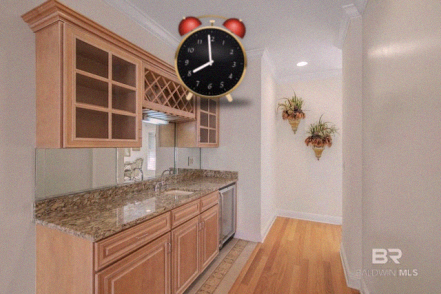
7:59
